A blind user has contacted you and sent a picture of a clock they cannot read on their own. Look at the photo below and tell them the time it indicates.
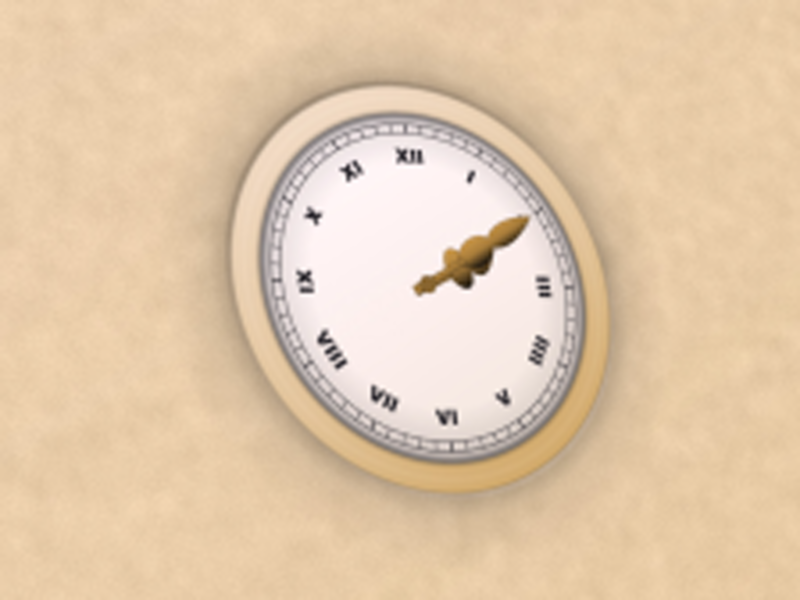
2:10
